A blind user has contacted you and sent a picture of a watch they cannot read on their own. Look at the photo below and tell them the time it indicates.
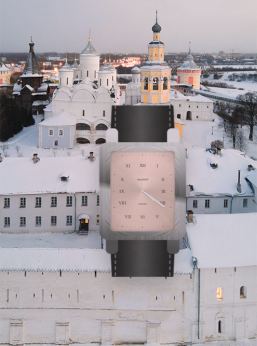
4:21
